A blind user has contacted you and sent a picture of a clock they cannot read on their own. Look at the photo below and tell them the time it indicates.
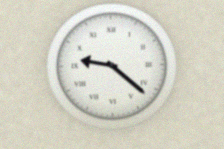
9:22
